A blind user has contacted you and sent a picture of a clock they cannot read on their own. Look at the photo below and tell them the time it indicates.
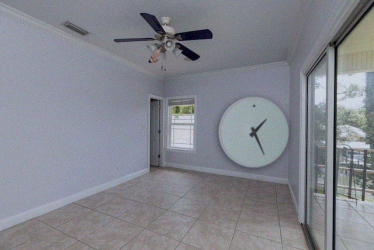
1:26
